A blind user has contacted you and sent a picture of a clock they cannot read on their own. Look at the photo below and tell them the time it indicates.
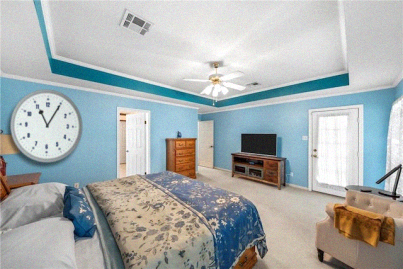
11:05
